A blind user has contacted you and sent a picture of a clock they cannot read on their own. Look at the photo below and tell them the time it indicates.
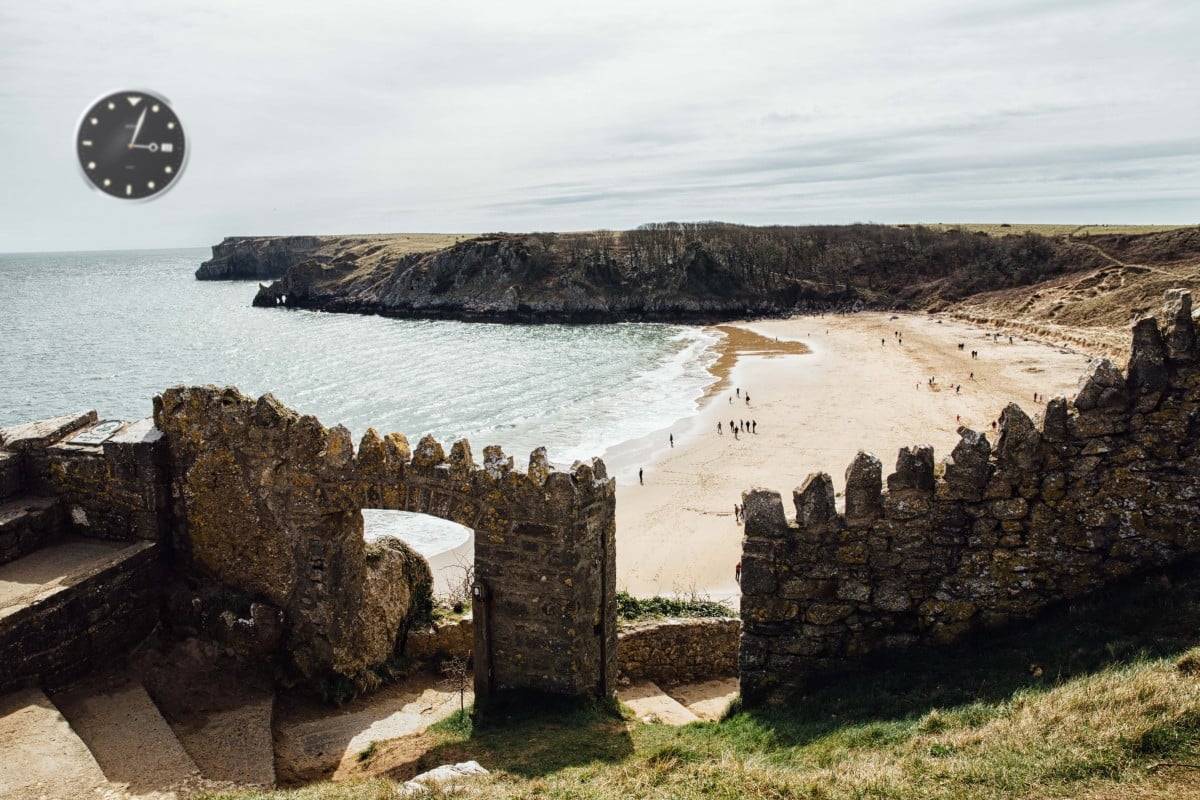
3:03
